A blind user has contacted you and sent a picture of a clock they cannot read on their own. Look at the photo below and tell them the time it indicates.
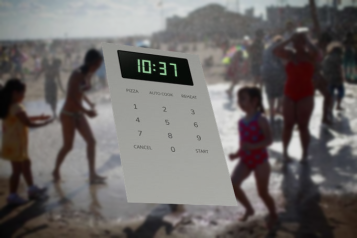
10:37
